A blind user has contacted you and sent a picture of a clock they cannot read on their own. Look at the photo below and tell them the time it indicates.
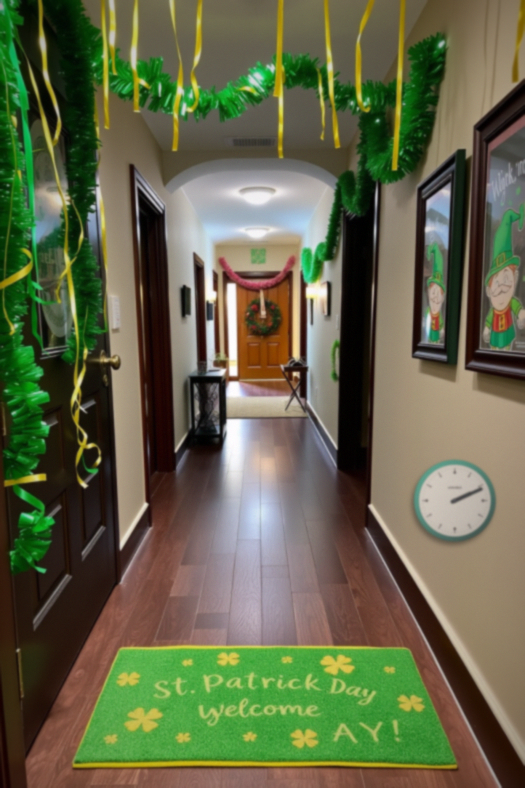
2:11
